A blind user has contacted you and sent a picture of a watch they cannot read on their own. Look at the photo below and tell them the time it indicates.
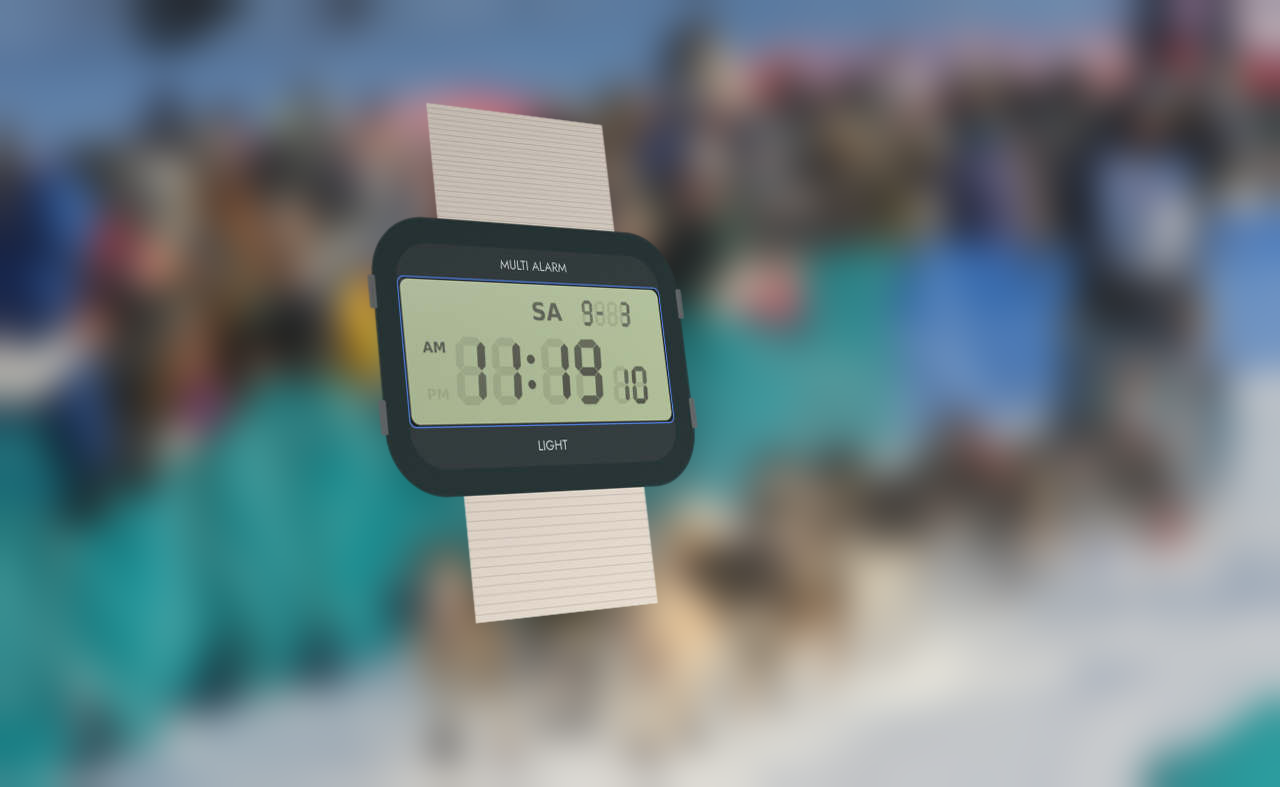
11:19:10
